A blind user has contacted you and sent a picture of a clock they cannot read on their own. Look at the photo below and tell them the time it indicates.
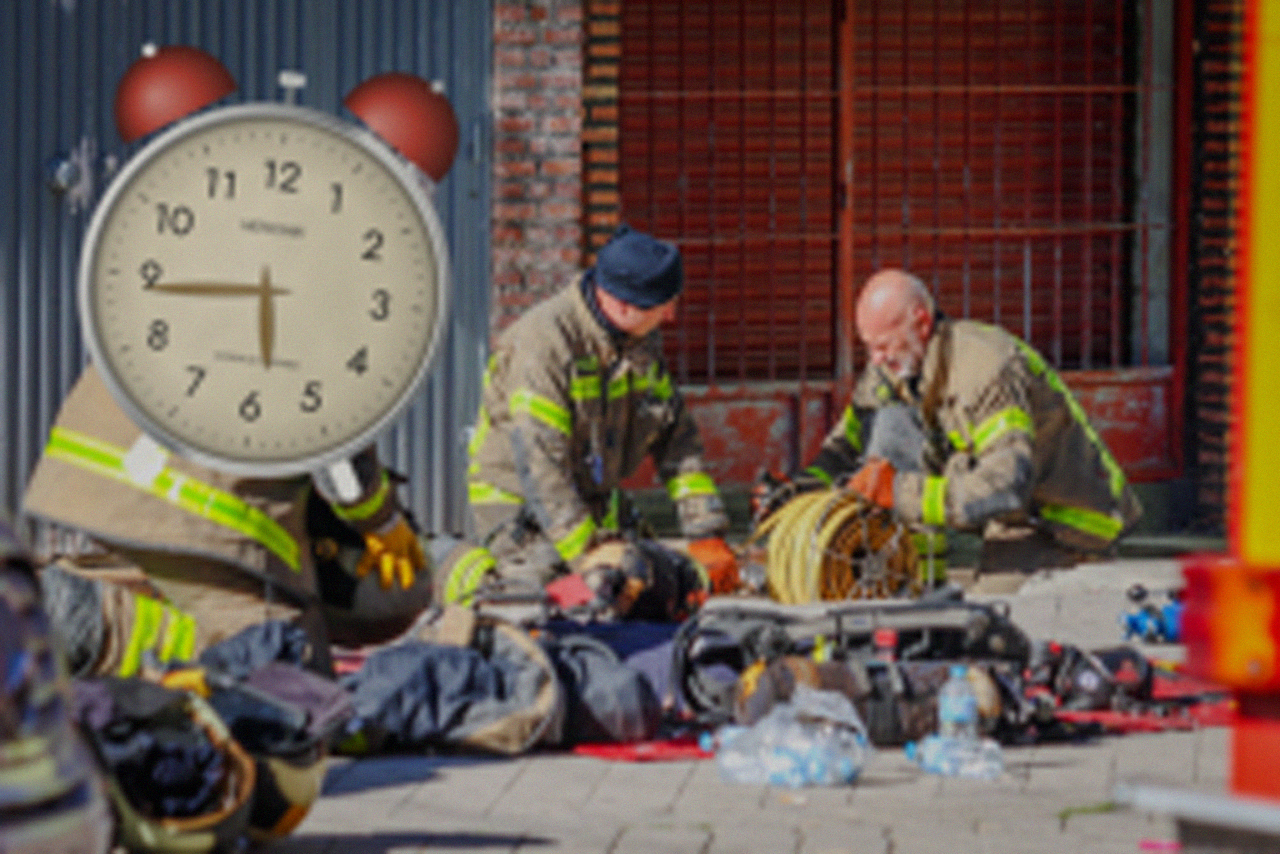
5:44
